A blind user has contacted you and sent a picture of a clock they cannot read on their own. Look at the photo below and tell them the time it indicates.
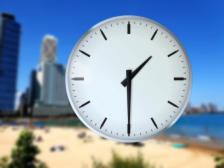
1:30
